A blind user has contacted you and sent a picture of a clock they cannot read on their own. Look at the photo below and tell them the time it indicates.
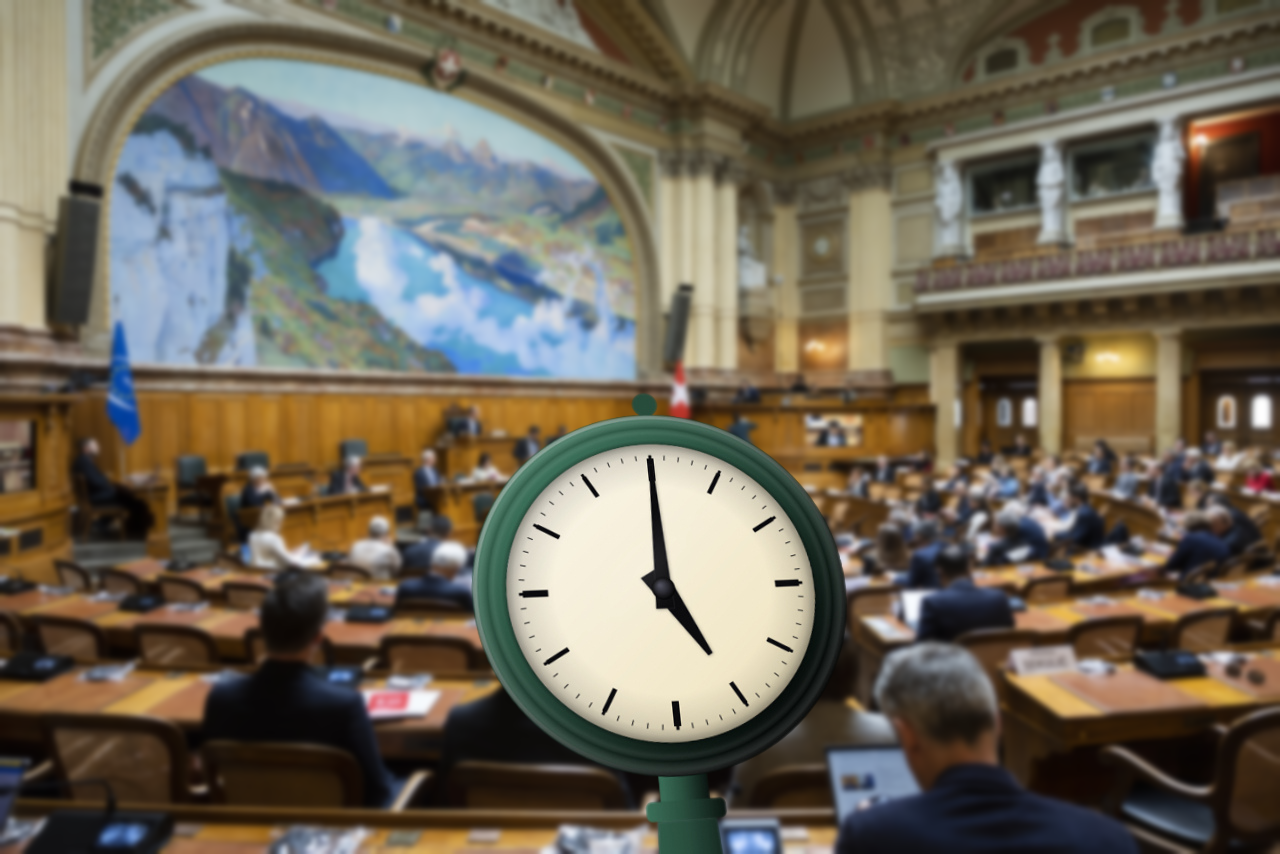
5:00
